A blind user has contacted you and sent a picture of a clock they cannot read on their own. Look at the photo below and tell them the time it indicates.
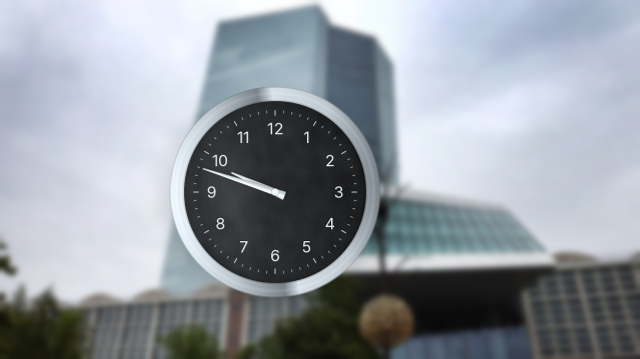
9:48
